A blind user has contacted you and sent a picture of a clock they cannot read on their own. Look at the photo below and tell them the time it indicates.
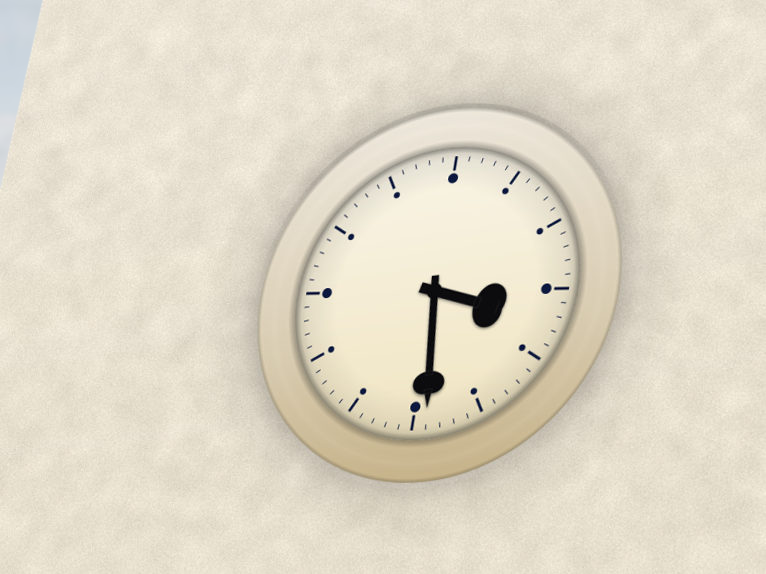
3:29
